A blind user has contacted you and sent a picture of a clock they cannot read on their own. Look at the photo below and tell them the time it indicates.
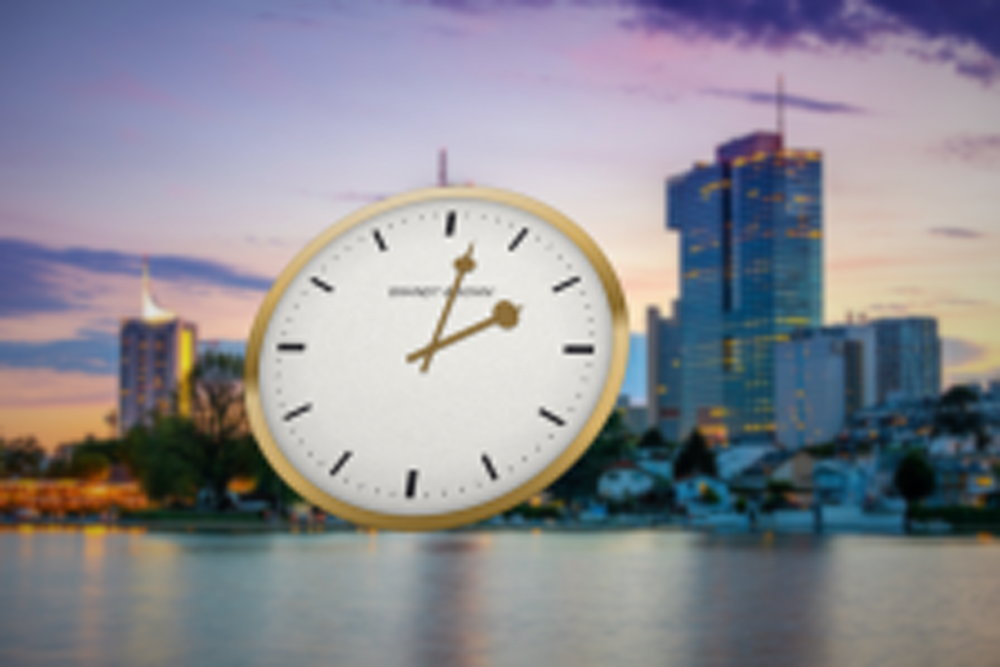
2:02
